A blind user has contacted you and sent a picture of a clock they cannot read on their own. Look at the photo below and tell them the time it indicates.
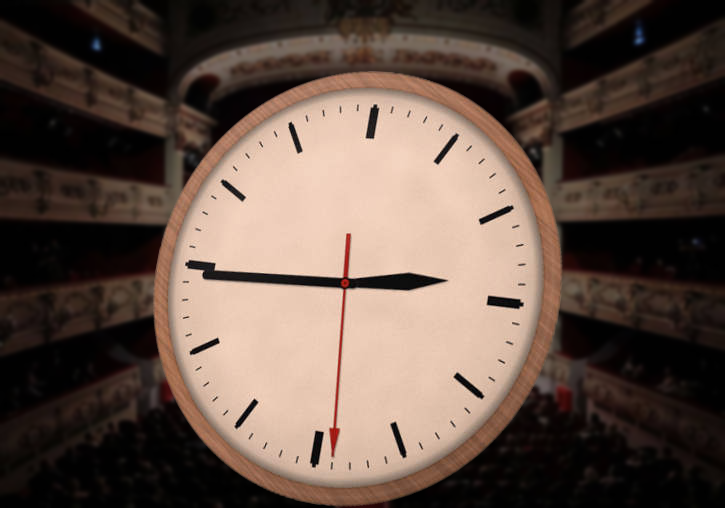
2:44:29
